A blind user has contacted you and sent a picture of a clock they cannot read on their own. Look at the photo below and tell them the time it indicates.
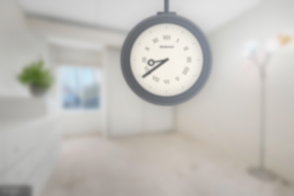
8:39
